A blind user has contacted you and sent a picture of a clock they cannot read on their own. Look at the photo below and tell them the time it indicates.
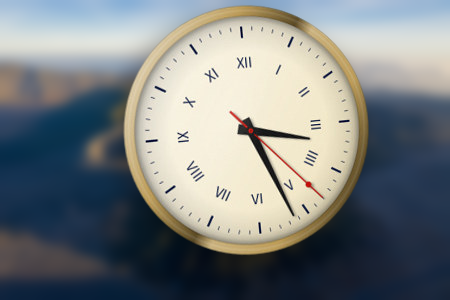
3:26:23
